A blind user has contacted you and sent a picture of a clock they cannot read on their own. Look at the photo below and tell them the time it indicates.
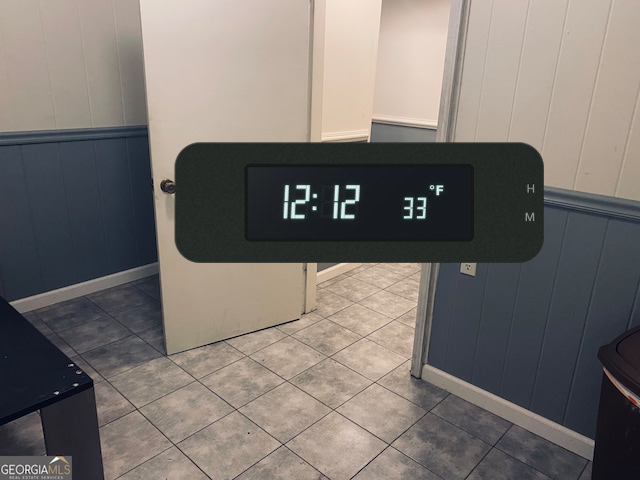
12:12
